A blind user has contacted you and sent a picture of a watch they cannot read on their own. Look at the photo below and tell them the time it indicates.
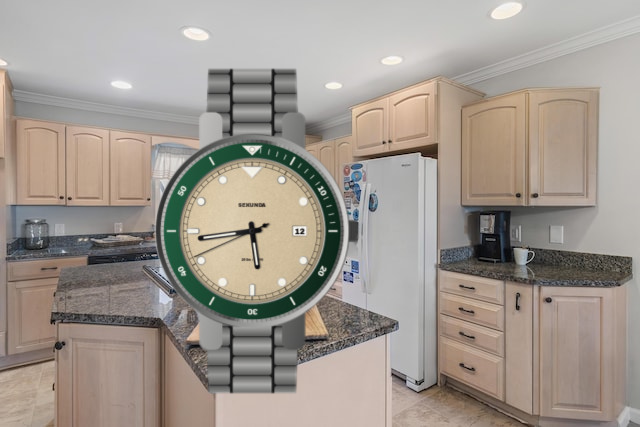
5:43:41
